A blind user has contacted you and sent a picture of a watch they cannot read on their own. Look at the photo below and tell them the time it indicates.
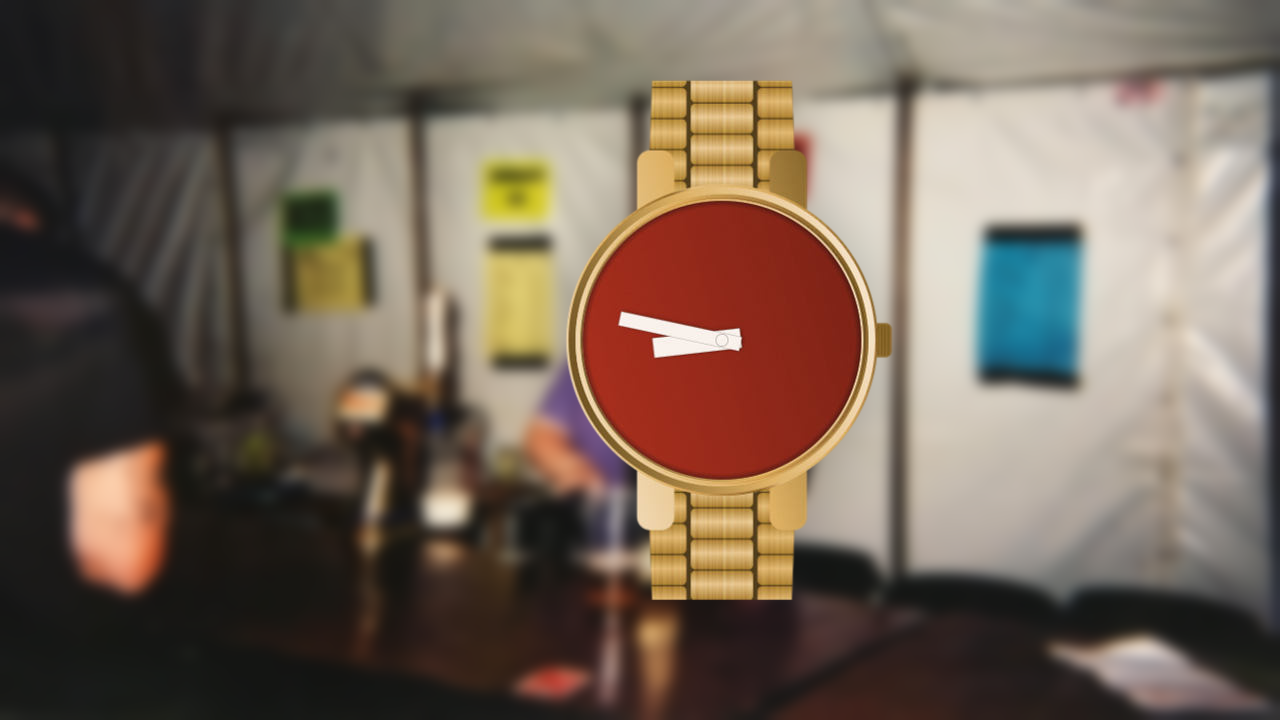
8:47
